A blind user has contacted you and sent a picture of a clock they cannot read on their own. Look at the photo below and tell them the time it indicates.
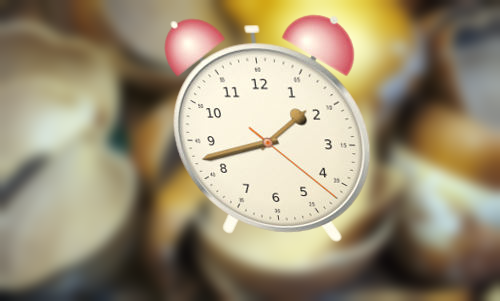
1:42:22
